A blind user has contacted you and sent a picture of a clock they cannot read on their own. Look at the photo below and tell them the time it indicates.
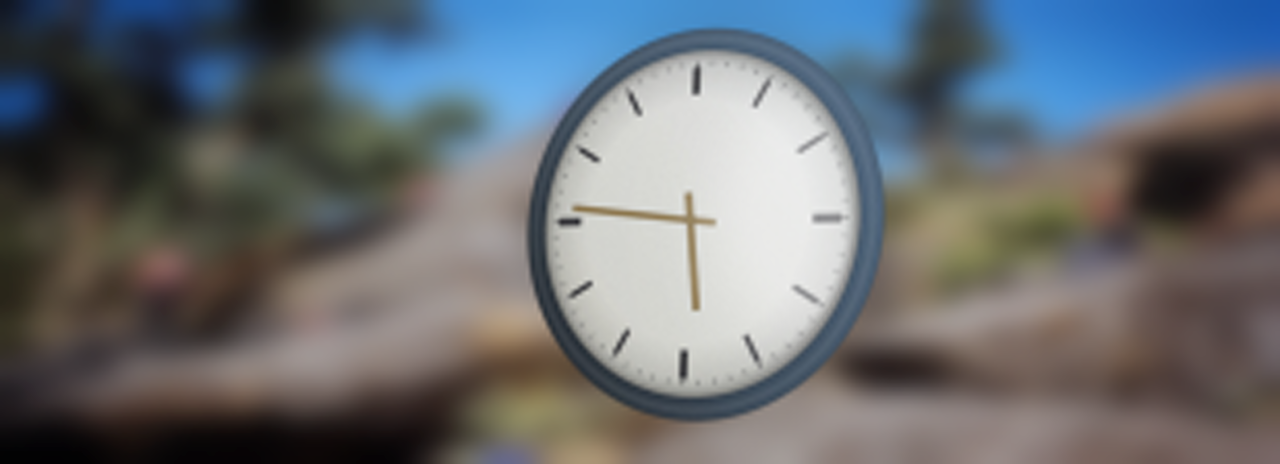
5:46
